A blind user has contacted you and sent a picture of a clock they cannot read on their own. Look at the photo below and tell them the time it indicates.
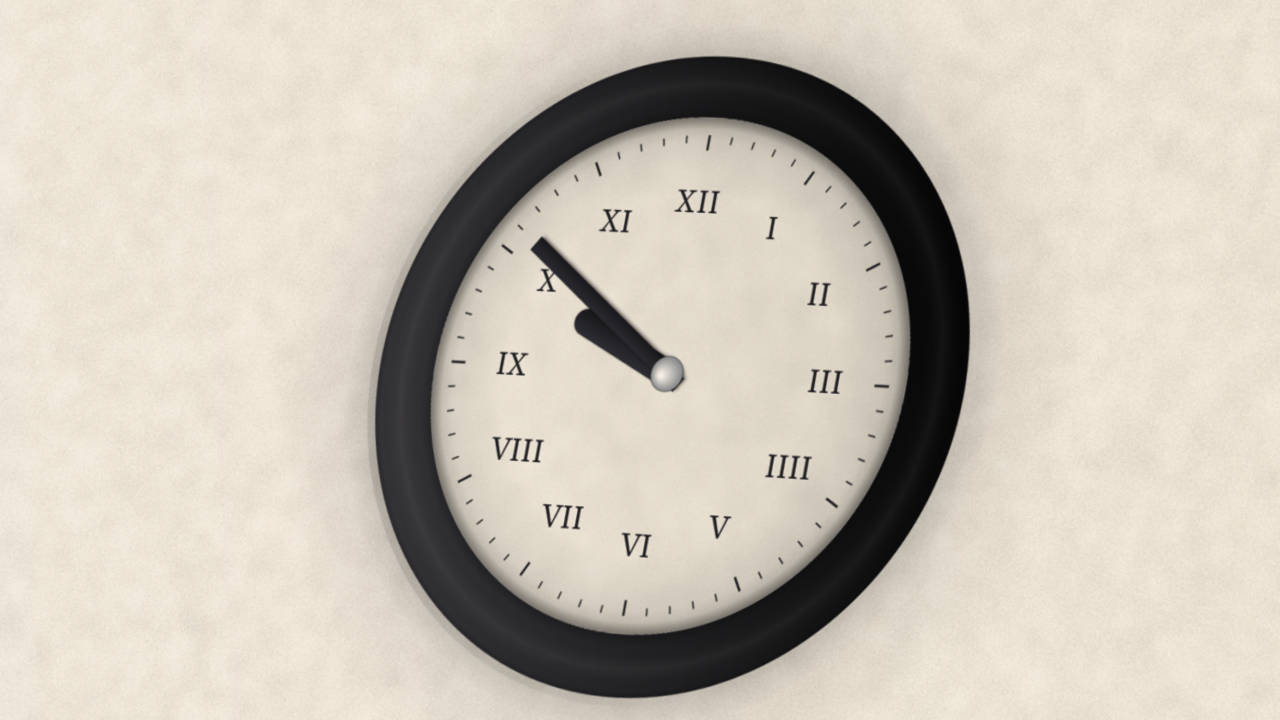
9:51
